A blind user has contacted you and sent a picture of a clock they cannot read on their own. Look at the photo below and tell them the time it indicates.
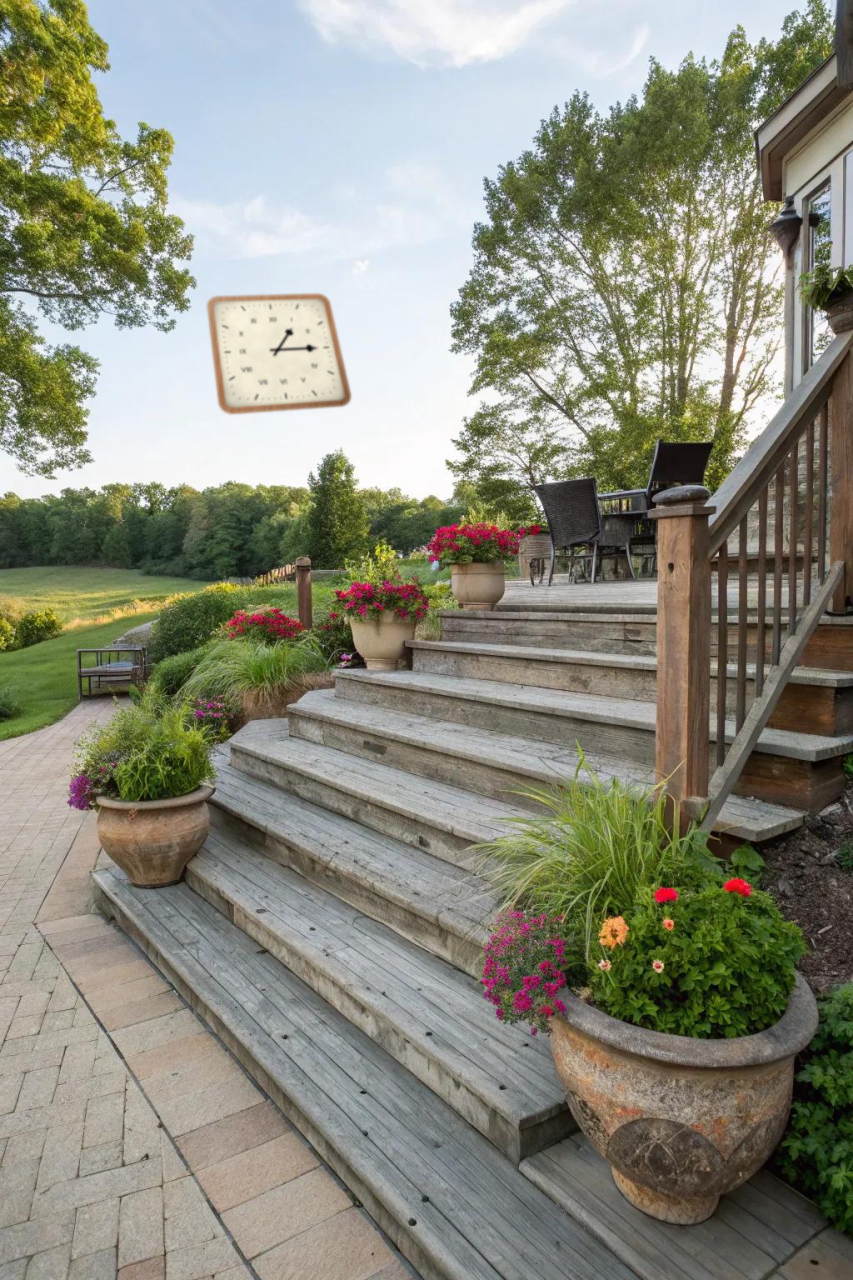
1:15
